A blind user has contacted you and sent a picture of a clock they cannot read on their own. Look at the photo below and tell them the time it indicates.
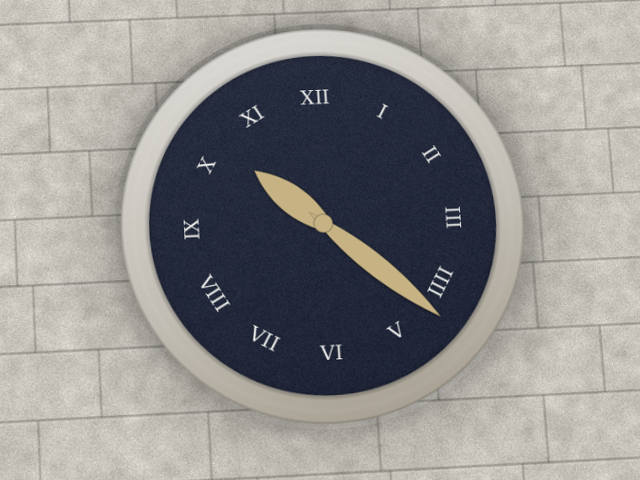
10:22
